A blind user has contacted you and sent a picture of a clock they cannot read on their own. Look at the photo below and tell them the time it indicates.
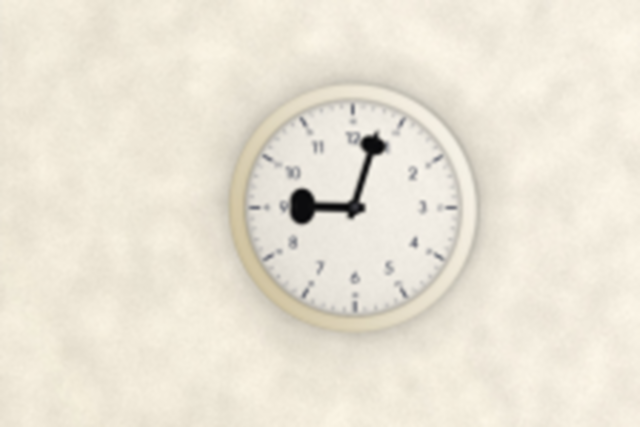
9:03
